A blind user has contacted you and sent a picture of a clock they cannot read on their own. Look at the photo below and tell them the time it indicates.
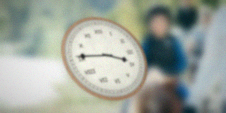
3:46
